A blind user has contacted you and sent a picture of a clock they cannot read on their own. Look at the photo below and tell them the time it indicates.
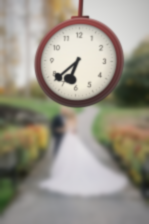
6:38
